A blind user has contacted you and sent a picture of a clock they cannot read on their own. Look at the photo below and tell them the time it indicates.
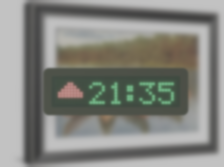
21:35
